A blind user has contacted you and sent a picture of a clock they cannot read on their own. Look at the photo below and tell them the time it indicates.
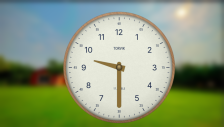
9:30
